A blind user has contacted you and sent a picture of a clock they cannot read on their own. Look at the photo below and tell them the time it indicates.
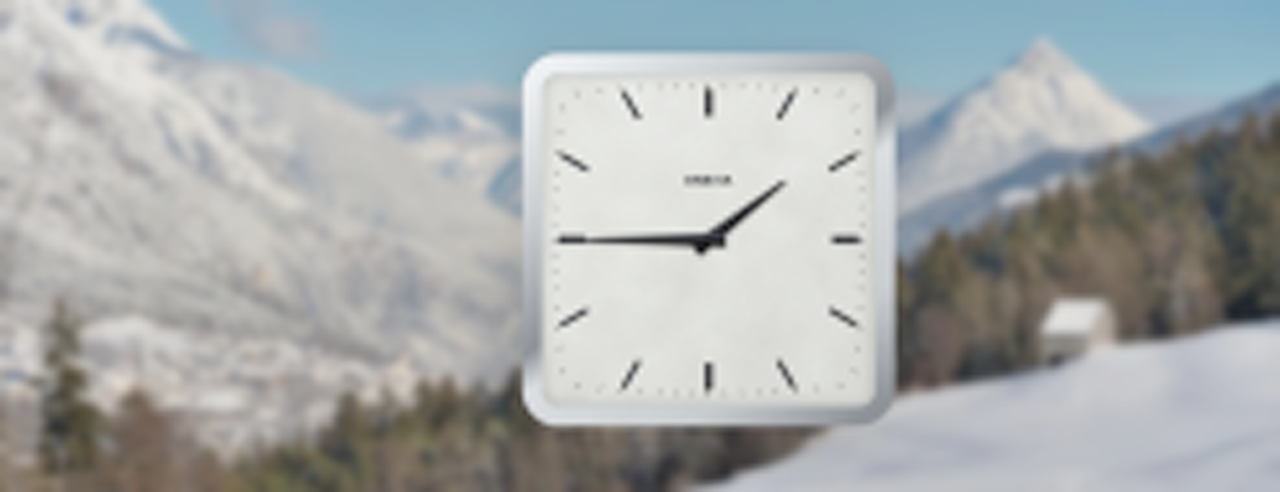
1:45
